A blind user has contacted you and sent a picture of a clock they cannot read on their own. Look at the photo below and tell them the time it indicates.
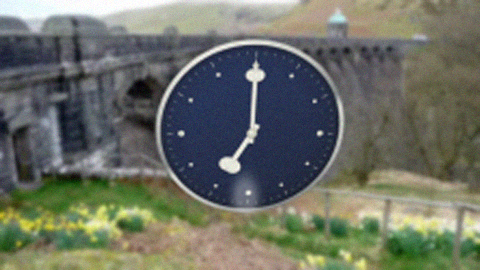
7:00
